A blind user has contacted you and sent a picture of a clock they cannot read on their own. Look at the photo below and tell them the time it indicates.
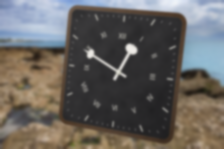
12:49
